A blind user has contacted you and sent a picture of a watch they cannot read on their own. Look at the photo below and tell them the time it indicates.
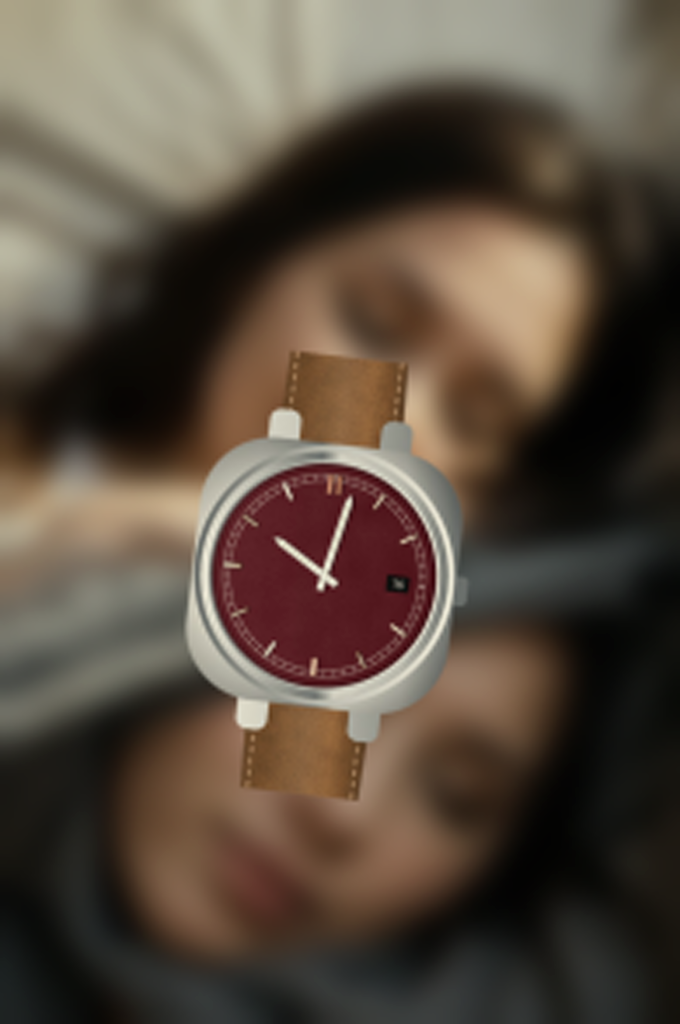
10:02
